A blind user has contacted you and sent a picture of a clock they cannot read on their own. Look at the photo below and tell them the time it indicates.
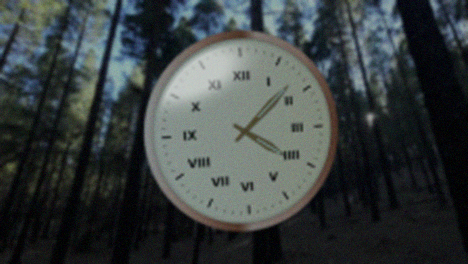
4:08
